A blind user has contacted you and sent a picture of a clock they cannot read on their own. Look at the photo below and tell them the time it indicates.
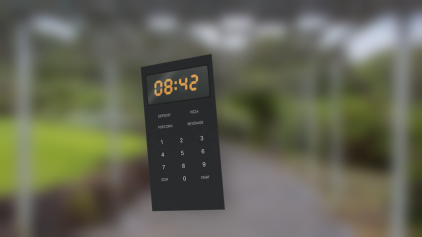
8:42
